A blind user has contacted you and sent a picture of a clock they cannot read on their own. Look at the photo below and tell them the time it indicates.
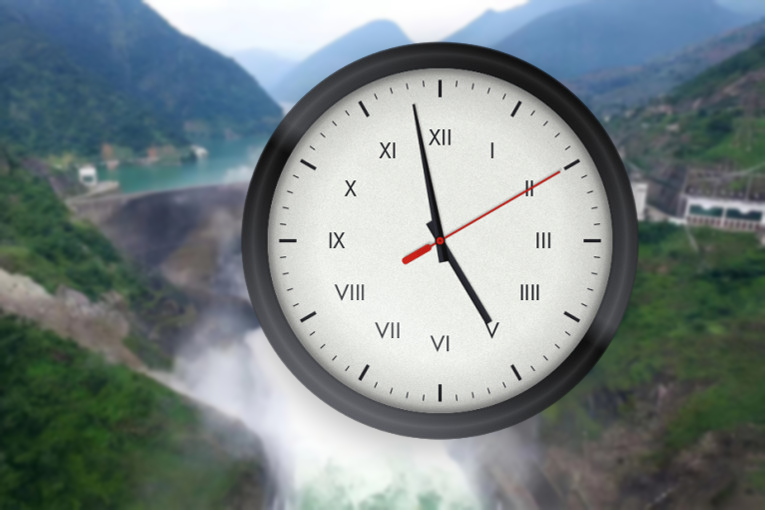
4:58:10
